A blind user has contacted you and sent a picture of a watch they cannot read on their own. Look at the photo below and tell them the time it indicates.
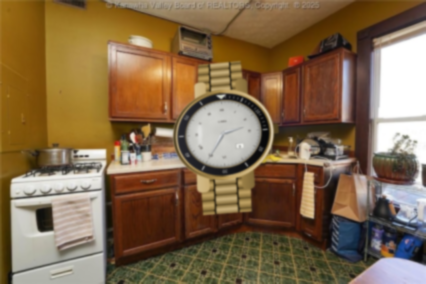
2:35
